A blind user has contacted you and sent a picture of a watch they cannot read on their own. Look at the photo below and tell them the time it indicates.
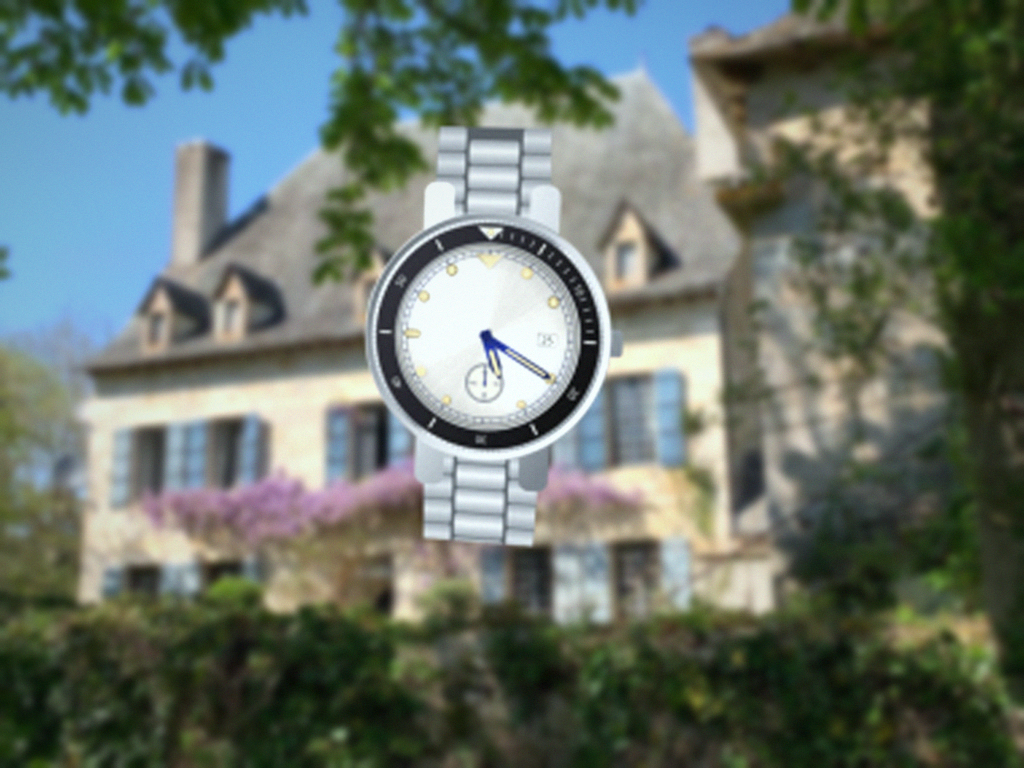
5:20
